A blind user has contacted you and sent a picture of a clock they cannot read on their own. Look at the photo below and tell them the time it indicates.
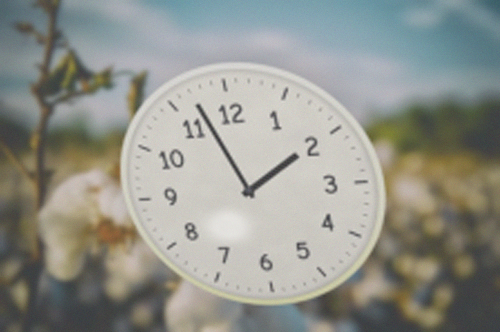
1:57
